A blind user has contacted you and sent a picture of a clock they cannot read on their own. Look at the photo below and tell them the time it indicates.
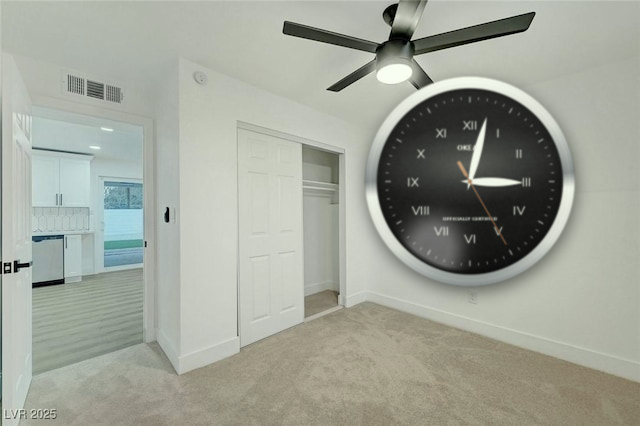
3:02:25
